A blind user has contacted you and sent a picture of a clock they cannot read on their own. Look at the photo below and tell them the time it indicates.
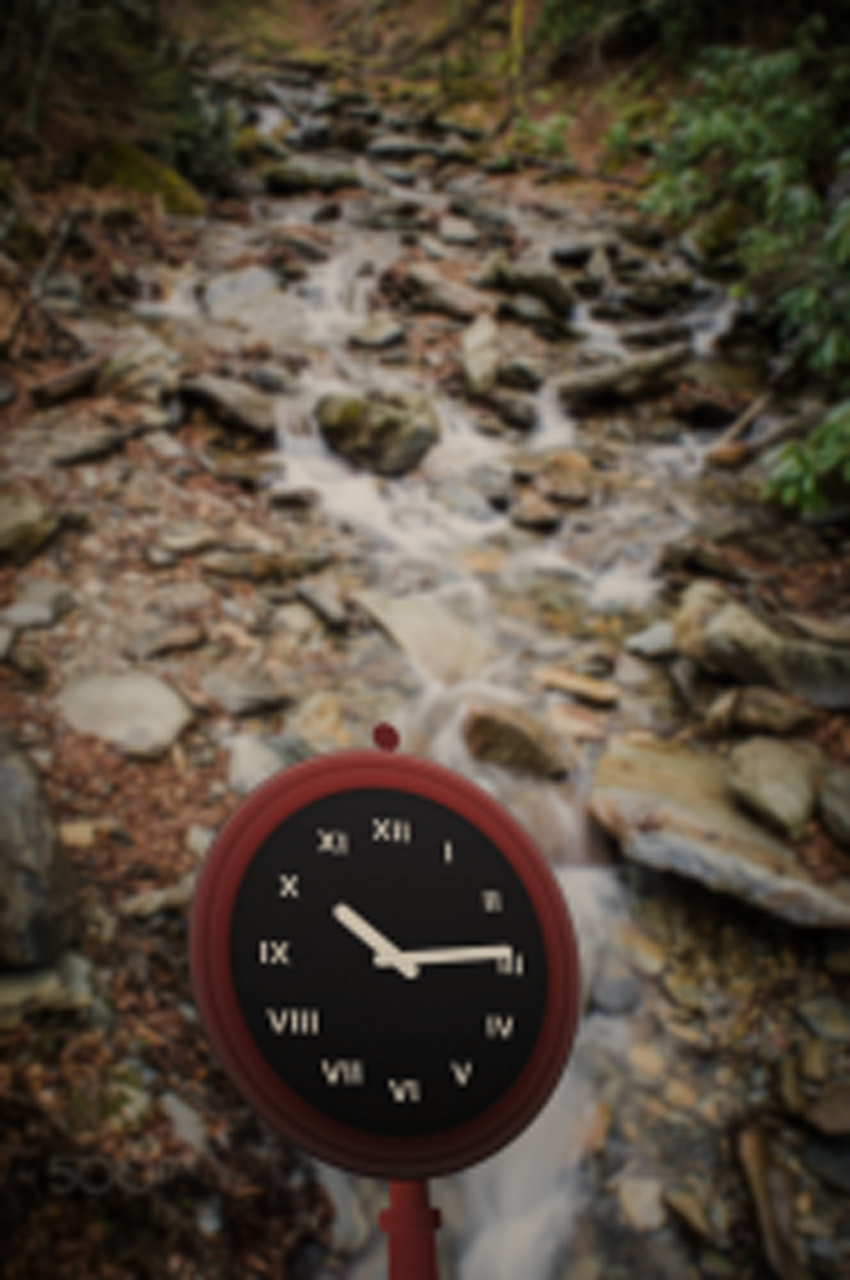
10:14
